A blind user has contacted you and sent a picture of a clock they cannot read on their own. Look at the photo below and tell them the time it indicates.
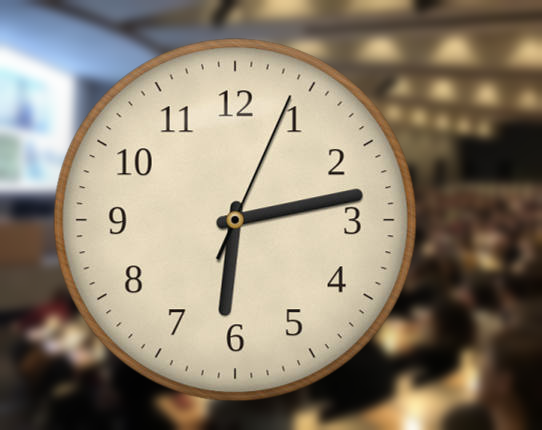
6:13:04
